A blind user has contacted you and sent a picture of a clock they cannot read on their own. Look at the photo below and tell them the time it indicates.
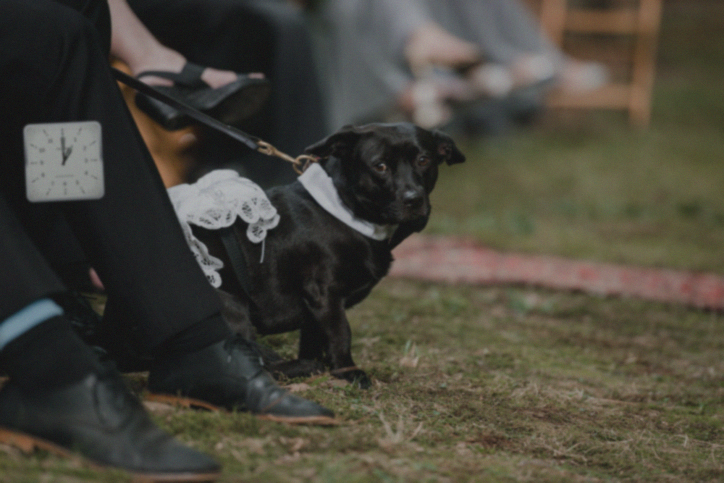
1:00
